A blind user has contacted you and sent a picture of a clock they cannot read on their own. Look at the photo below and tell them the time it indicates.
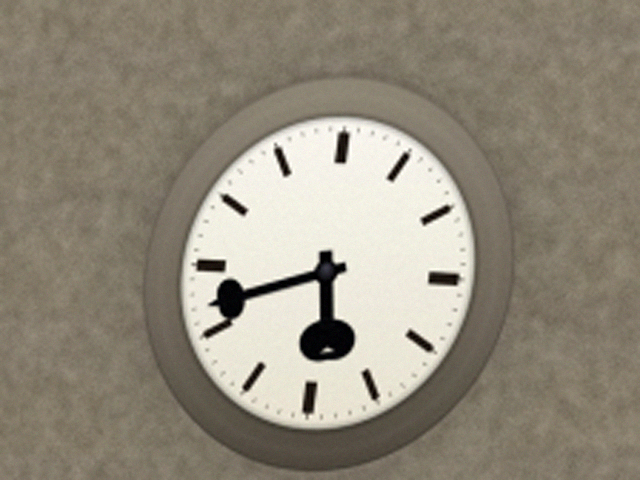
5:42
